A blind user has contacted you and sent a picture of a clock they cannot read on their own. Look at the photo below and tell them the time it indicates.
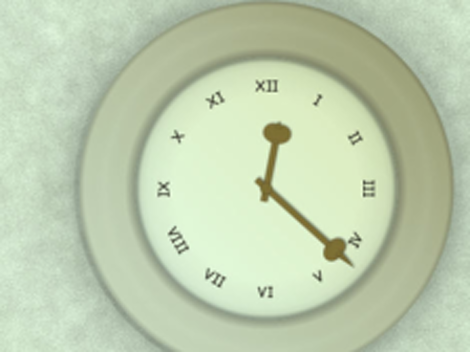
12:22
